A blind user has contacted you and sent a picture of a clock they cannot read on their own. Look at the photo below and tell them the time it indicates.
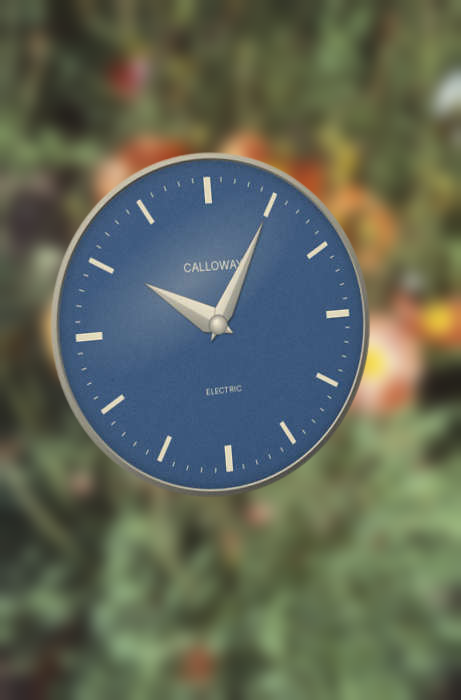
10:05
